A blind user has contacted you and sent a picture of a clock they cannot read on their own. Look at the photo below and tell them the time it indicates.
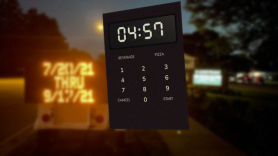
4:57
